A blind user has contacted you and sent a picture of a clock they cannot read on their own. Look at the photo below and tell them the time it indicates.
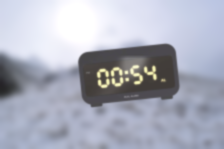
0:54
